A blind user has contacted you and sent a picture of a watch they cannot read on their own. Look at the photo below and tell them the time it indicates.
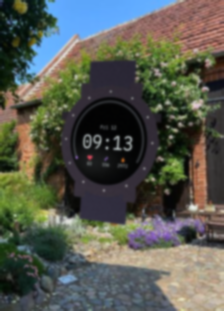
9:13
